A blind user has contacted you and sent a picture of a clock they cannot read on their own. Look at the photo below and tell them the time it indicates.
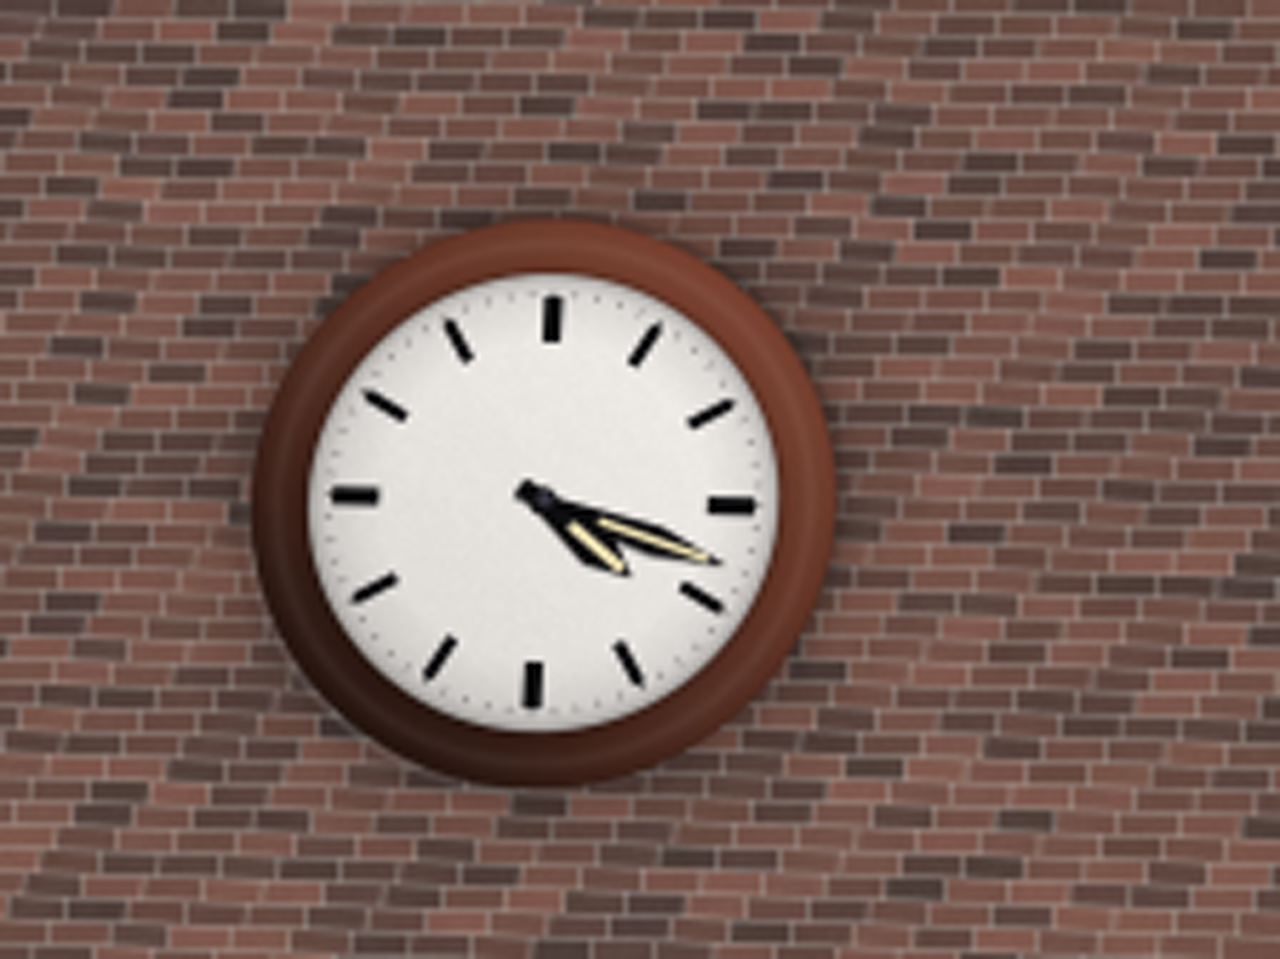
4:18
